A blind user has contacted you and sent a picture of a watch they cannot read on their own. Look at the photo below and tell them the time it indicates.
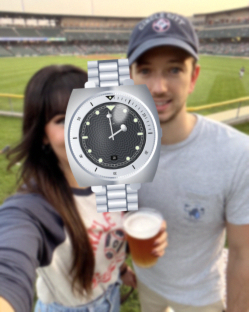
1:59
